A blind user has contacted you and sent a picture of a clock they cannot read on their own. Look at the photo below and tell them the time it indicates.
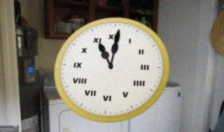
11:01
